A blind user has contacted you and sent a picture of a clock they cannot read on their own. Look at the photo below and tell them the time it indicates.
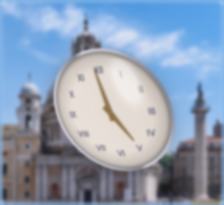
4:59
